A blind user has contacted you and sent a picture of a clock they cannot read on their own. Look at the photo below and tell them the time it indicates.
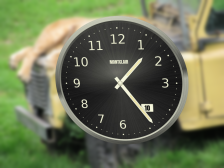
1:24
